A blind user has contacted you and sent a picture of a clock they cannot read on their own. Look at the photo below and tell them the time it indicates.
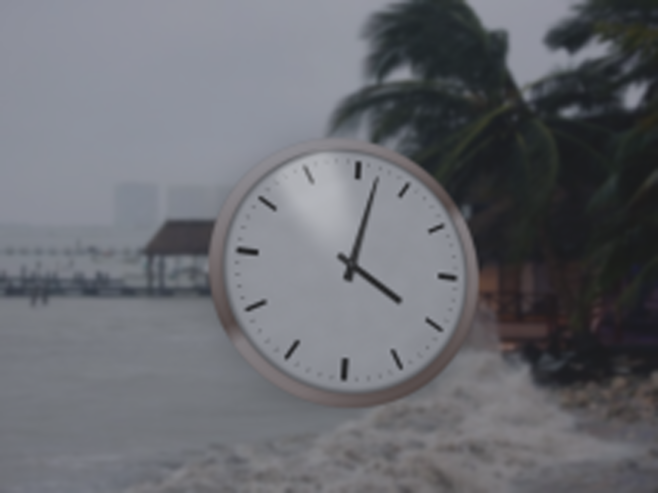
4:02
